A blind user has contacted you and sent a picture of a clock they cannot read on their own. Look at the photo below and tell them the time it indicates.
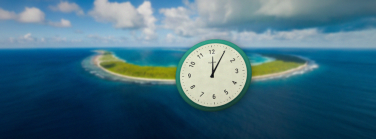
12:05
